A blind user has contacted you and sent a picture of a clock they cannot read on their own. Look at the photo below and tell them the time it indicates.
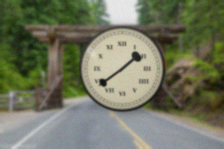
1:39
